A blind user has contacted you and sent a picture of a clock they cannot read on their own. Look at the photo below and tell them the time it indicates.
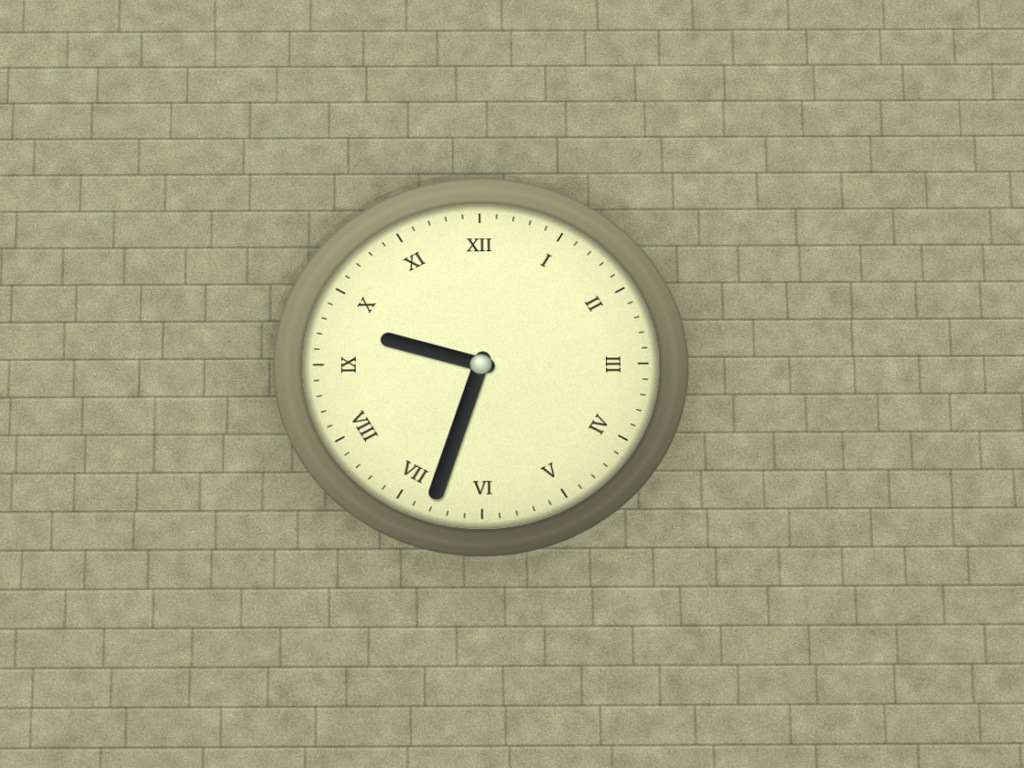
9:33
